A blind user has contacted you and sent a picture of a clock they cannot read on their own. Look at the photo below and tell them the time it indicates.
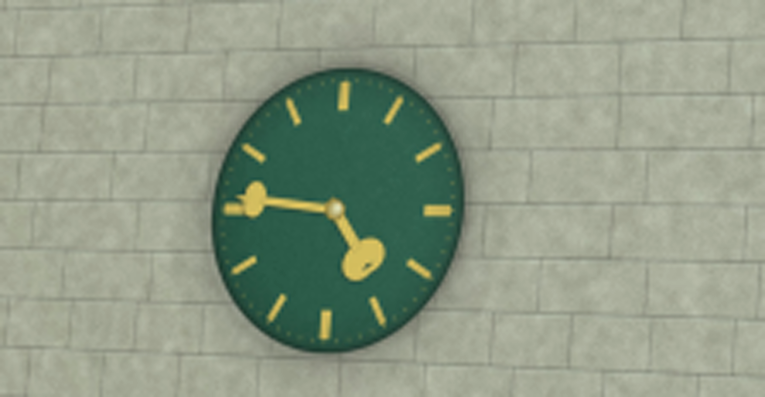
4:46
